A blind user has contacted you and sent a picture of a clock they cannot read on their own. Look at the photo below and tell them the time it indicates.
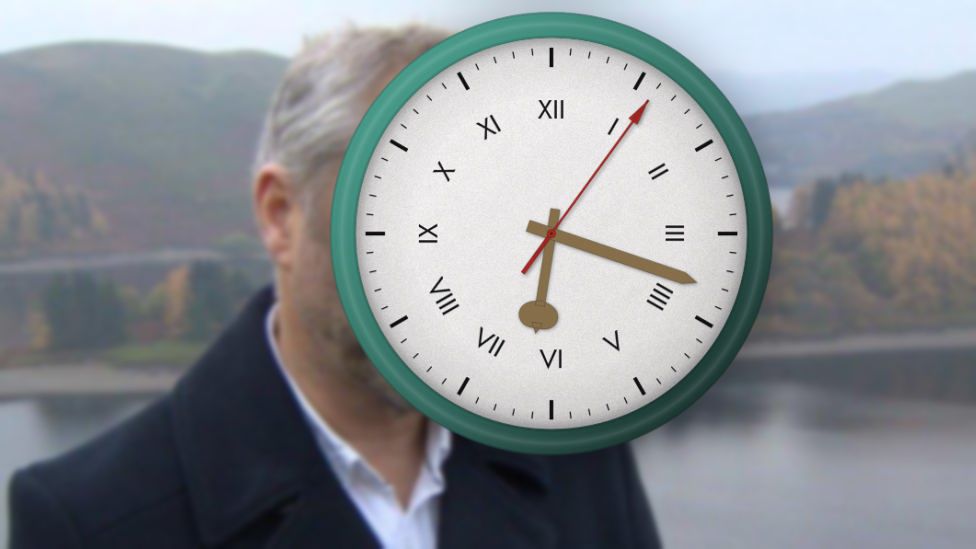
6:18:06
